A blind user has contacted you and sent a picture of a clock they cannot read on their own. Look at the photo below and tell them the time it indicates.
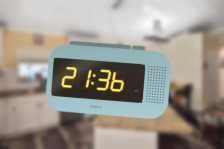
21:36
